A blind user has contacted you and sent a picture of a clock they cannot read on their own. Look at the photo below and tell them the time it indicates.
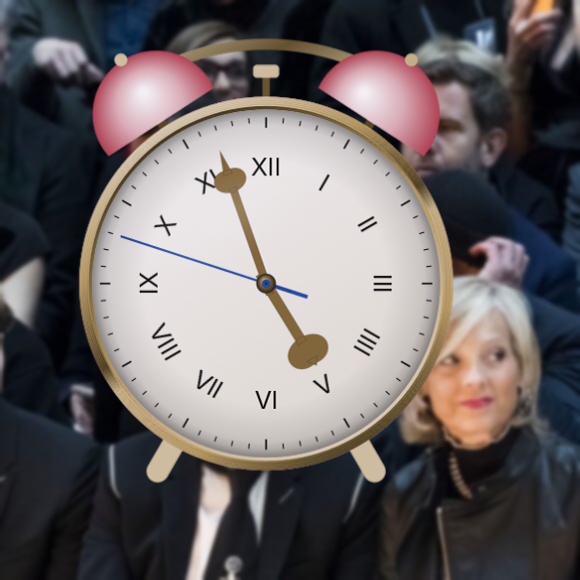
4:56:48
